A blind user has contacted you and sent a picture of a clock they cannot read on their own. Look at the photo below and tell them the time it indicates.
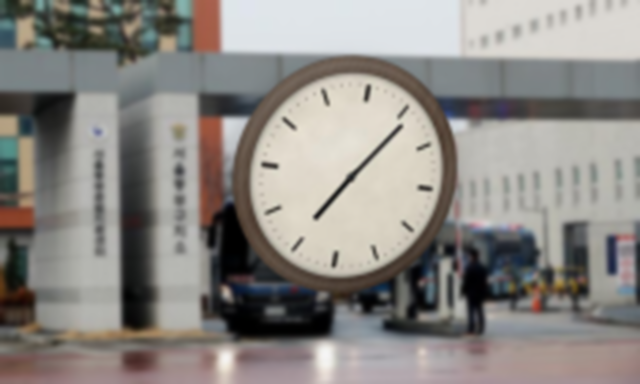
7:06
